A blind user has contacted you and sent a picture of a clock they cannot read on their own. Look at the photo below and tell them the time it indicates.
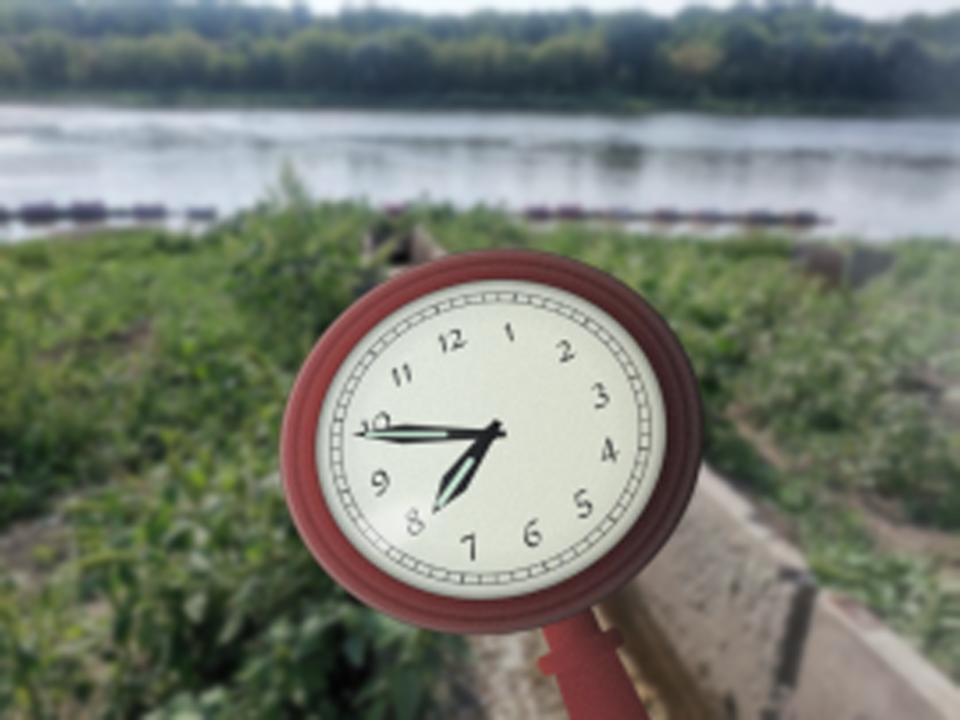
7:49
